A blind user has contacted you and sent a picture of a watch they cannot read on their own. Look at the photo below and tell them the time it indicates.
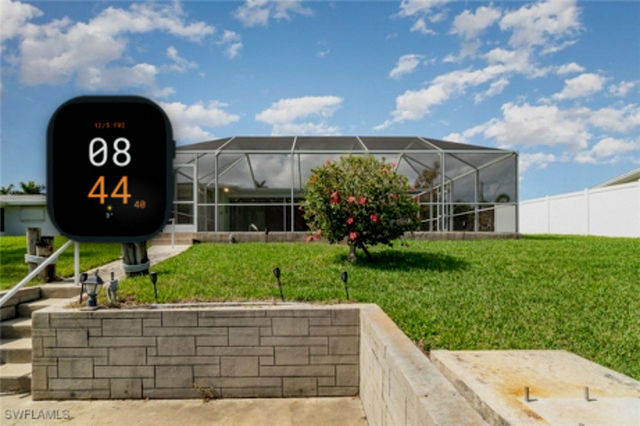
8:44
